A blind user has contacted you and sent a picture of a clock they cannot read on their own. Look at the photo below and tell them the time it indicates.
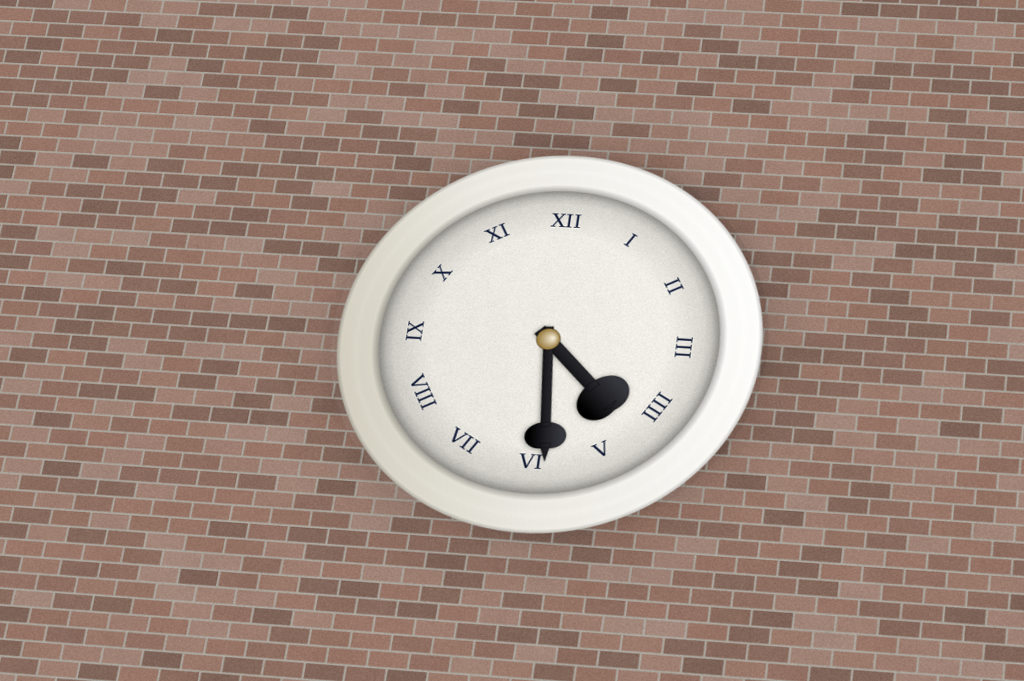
4:29
